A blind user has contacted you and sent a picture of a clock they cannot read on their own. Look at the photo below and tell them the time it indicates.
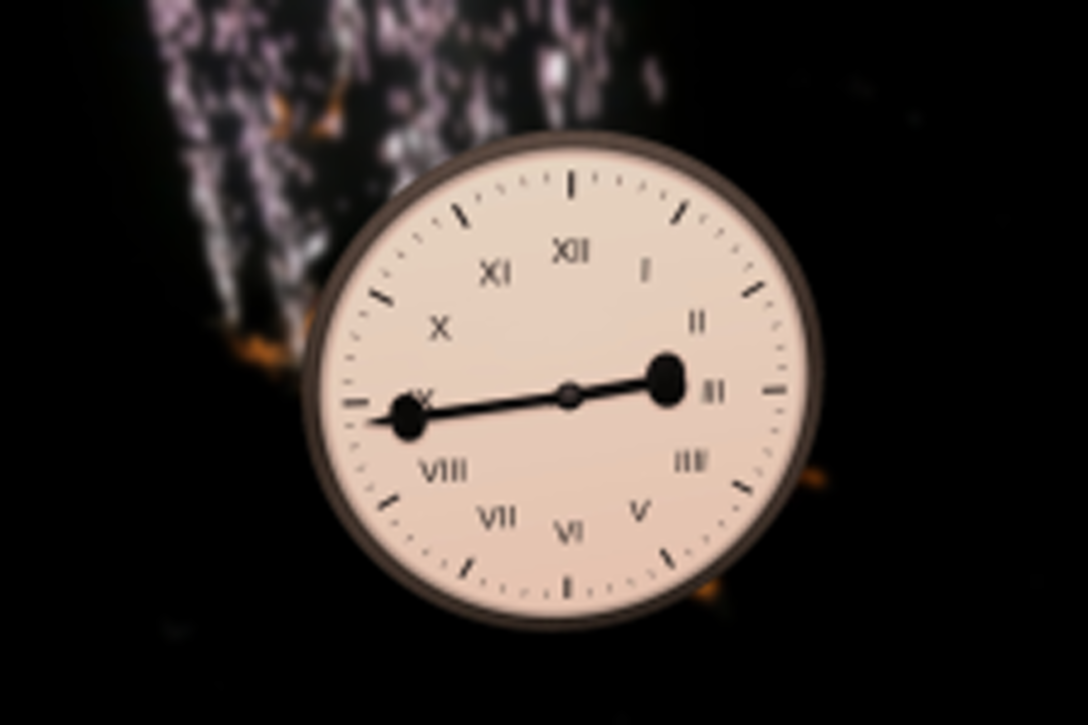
2:44
